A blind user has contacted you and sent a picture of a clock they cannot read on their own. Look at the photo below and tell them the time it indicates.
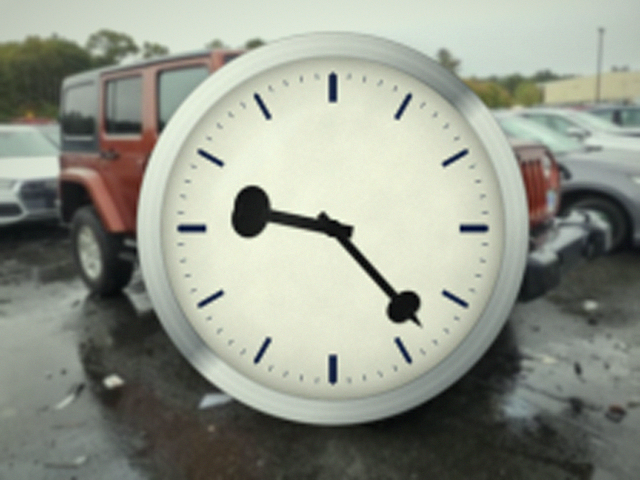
9:23
